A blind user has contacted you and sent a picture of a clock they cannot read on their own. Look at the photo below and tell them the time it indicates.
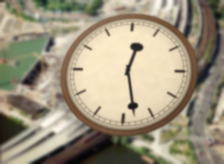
12:28
